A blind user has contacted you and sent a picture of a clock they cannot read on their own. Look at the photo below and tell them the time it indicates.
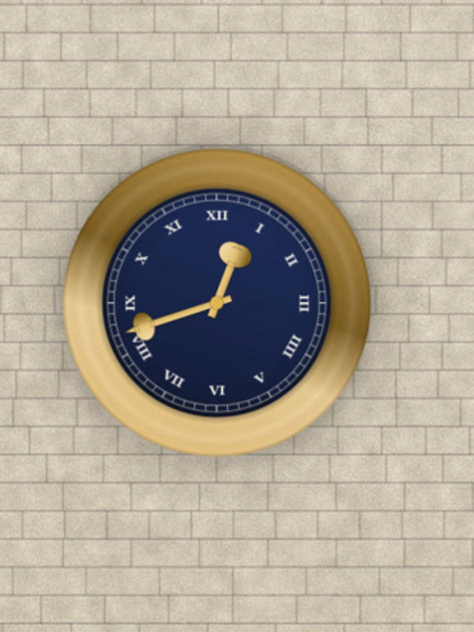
12:42
